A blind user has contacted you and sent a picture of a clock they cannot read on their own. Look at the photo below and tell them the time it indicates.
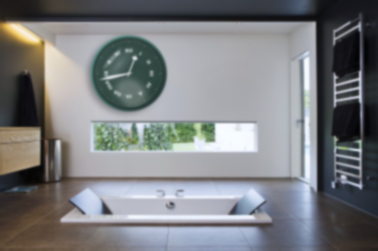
12:43
